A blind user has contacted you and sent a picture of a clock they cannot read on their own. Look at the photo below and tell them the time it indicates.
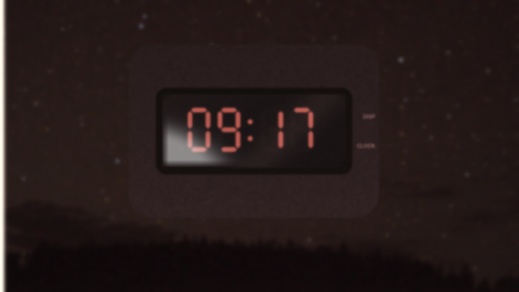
9:17
